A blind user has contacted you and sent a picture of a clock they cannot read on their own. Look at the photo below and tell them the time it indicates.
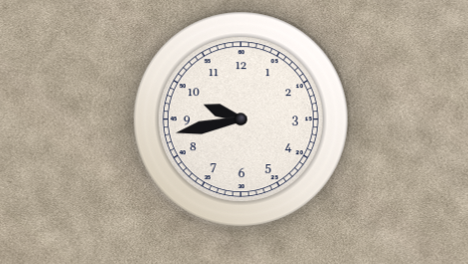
9:43
